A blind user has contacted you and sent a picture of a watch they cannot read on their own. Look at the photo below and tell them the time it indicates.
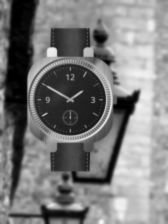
1:50
